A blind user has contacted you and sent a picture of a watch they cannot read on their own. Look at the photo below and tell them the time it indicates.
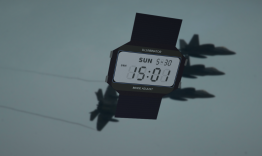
15:01
